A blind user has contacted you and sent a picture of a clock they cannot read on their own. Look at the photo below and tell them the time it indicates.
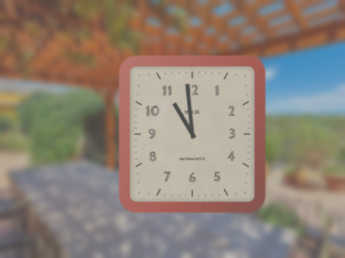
10:59
